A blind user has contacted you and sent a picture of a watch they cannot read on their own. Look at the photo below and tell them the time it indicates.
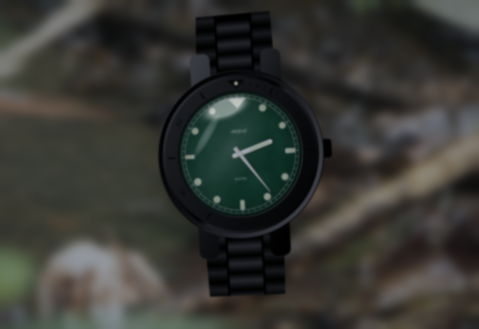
2:24
